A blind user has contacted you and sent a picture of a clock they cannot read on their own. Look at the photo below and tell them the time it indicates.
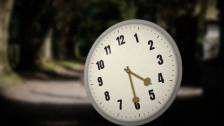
4:30
